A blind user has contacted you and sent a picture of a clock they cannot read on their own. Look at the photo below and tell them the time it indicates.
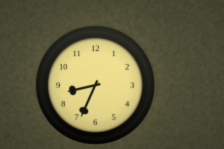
8:34
